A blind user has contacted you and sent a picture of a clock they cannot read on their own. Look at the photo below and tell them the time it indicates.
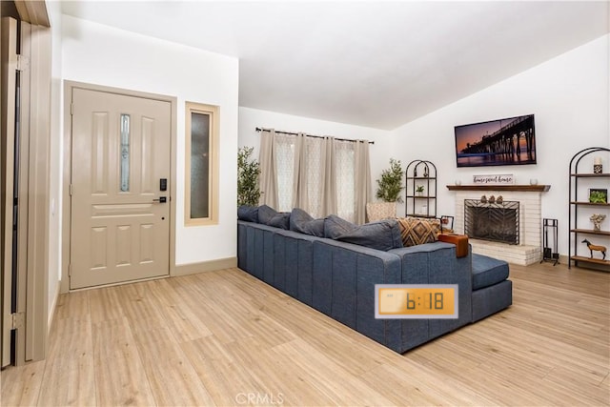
6:18
